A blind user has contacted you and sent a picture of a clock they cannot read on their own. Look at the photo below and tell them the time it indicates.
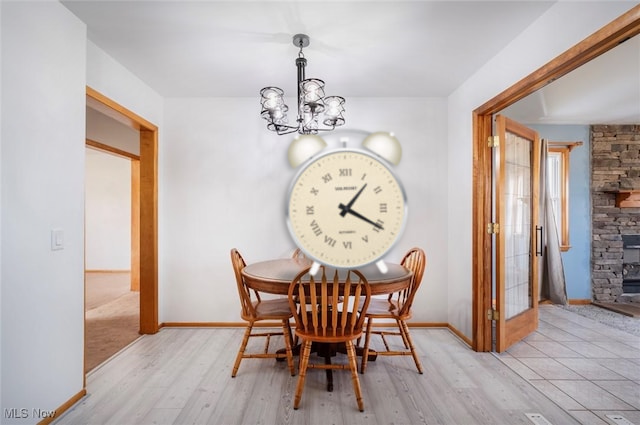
1:20
